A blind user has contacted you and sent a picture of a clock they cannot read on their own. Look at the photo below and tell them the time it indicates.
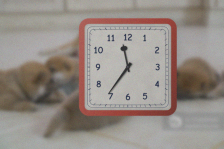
11:36
